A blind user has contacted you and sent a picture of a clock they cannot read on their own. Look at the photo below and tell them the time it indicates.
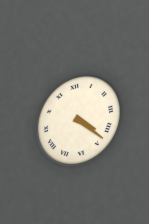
4:23
